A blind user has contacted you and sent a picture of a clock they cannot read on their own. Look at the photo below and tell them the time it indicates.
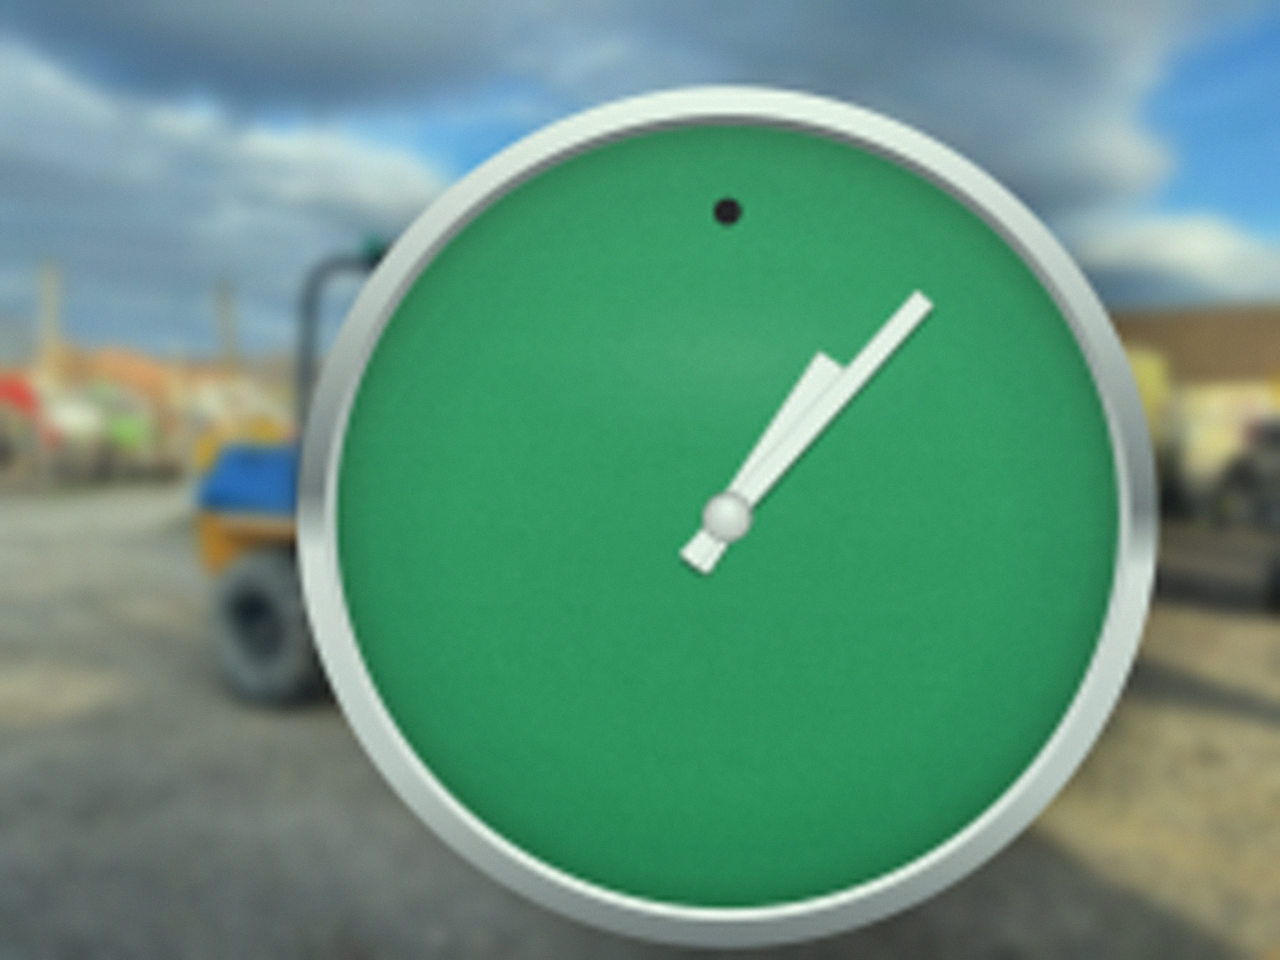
1:07
